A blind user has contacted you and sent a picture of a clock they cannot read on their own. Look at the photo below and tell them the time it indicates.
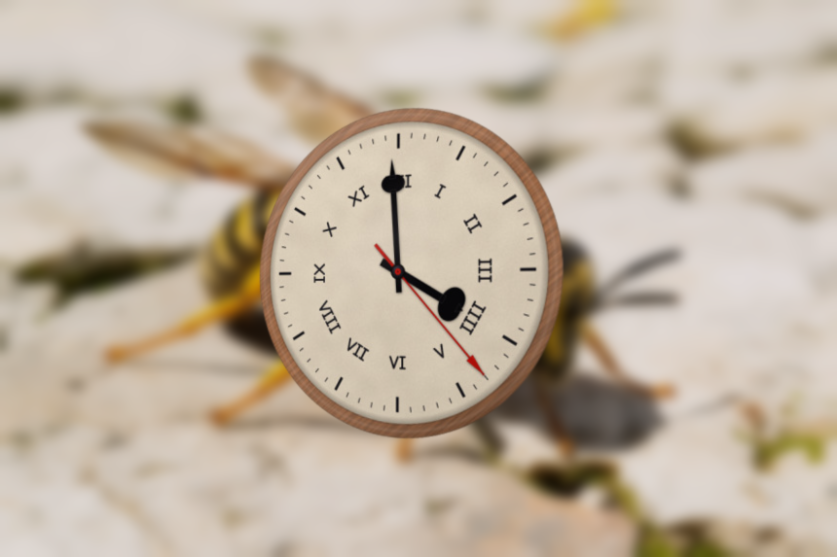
3:59:23
